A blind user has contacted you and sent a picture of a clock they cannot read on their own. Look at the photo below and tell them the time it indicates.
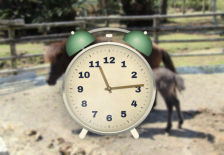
11:14
